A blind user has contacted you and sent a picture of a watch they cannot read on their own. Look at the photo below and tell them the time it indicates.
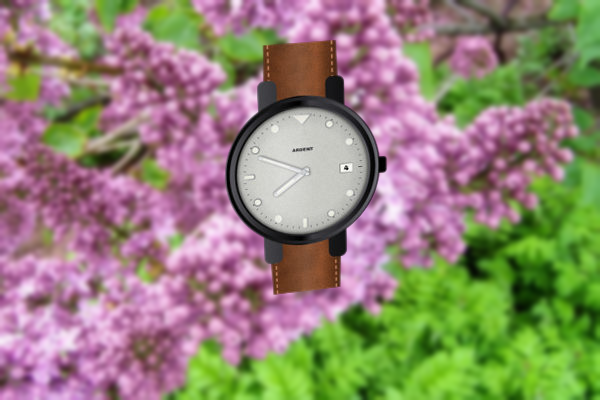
7:49
